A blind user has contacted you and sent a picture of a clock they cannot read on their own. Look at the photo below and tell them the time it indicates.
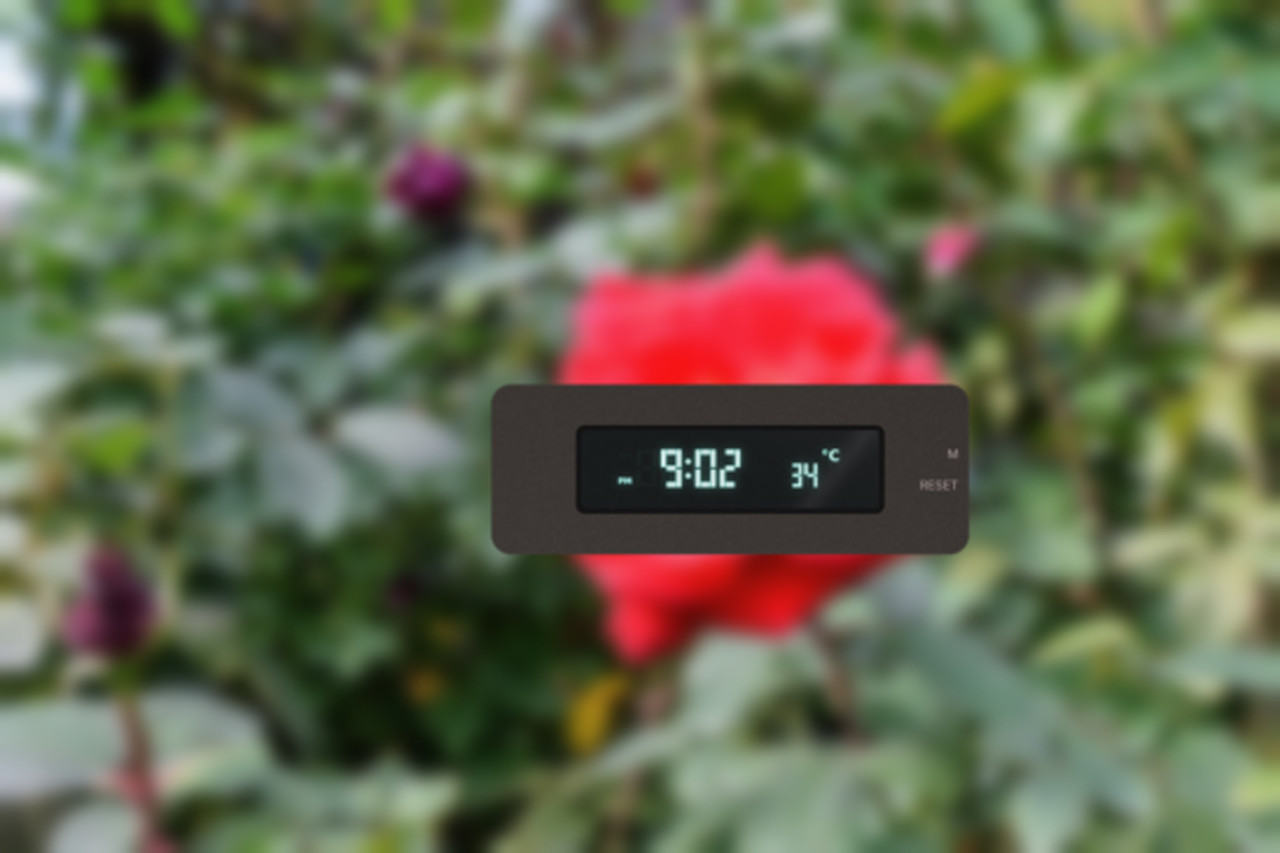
9:02
